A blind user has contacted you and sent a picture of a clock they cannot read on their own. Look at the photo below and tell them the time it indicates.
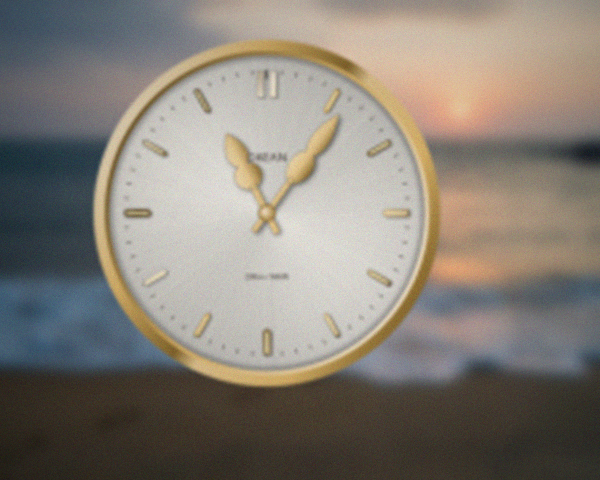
11:06
